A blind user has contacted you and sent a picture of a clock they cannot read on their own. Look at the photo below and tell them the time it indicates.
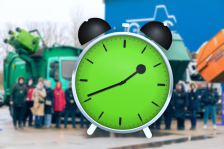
1:41
